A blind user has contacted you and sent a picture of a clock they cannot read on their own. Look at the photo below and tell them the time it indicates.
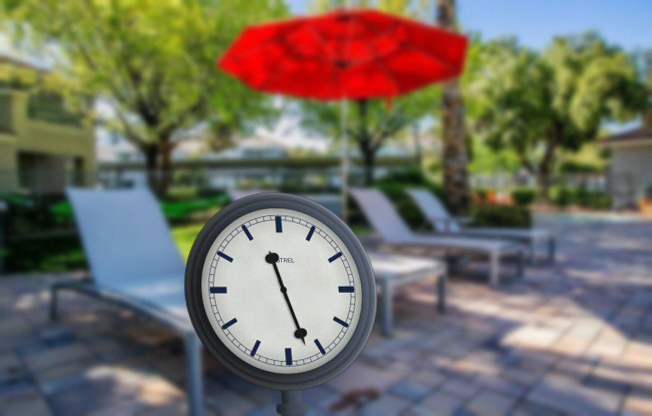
11:27
